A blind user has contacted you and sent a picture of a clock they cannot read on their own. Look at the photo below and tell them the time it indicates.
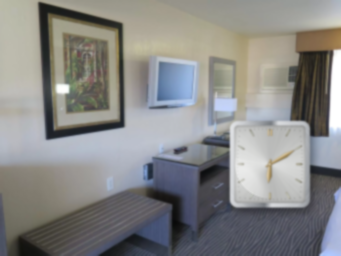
6:10
